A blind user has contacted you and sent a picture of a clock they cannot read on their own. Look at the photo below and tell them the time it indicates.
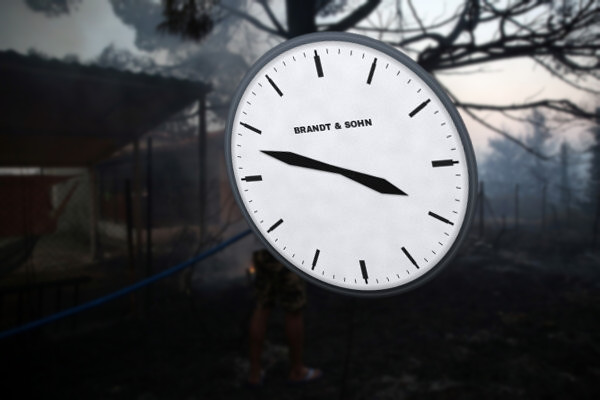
3:48
